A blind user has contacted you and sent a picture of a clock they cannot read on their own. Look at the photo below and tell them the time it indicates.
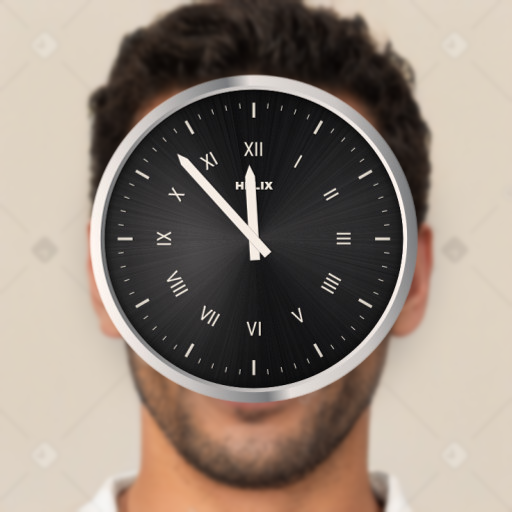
11:53
